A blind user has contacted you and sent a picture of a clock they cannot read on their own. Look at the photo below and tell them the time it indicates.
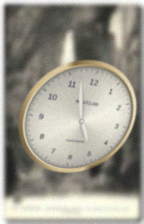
4:57
